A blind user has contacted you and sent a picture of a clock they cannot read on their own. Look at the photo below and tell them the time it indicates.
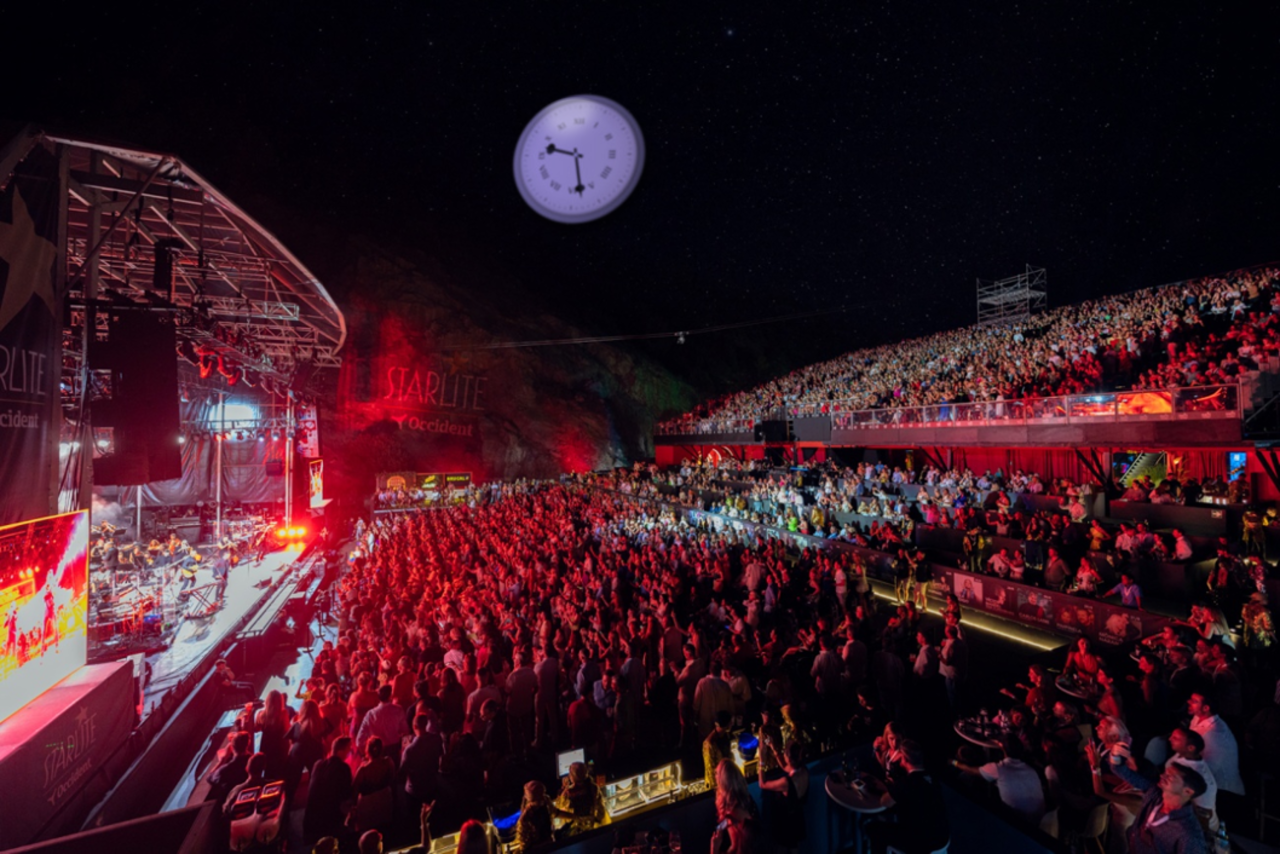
9:28
